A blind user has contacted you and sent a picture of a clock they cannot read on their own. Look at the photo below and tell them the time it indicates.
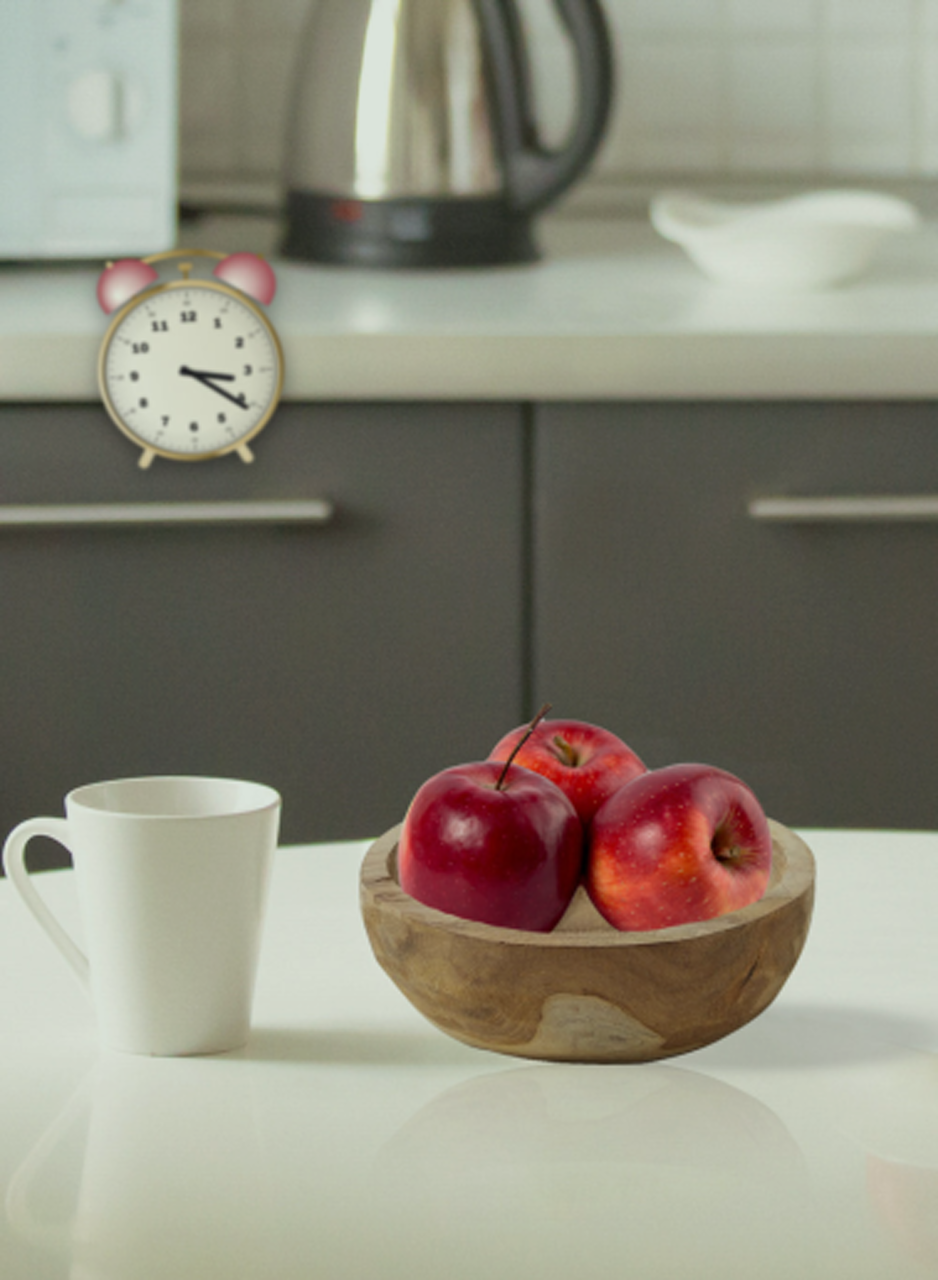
3:21
